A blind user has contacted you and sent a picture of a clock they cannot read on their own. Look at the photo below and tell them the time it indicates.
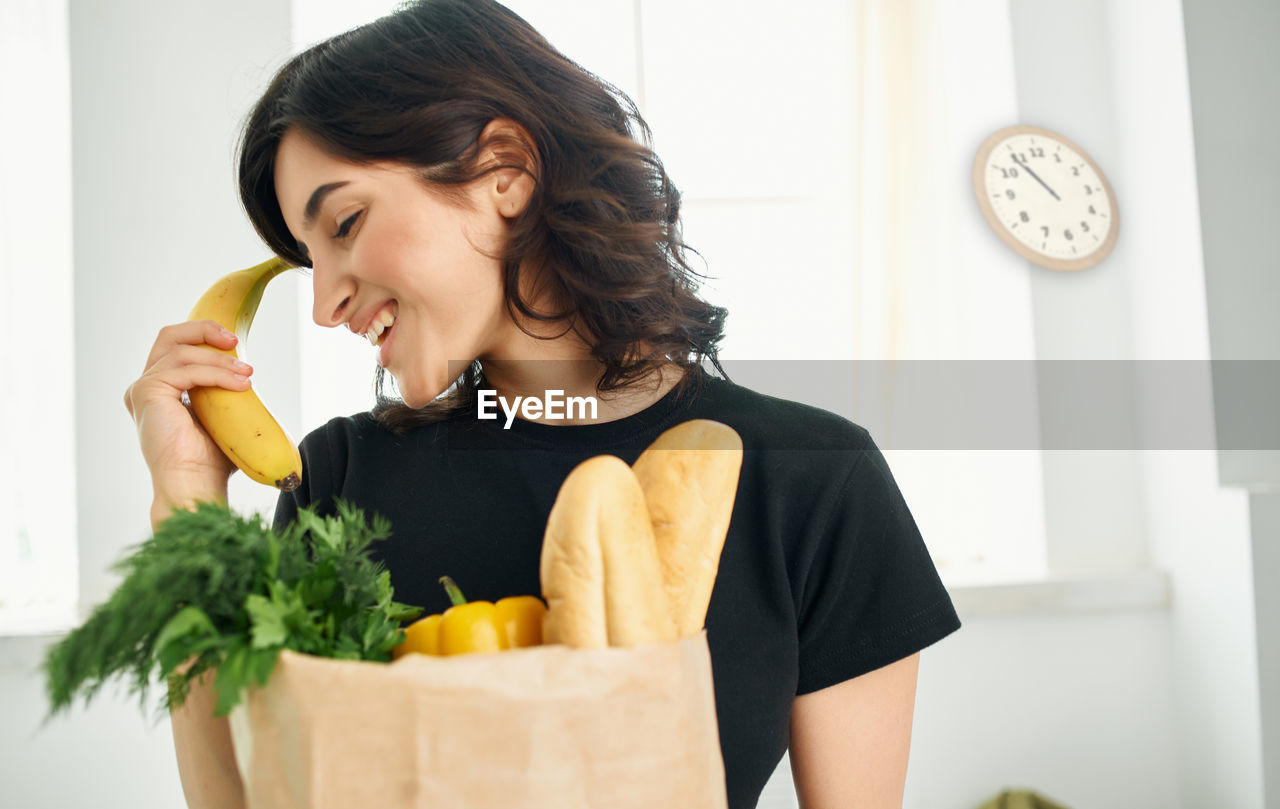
10:54
